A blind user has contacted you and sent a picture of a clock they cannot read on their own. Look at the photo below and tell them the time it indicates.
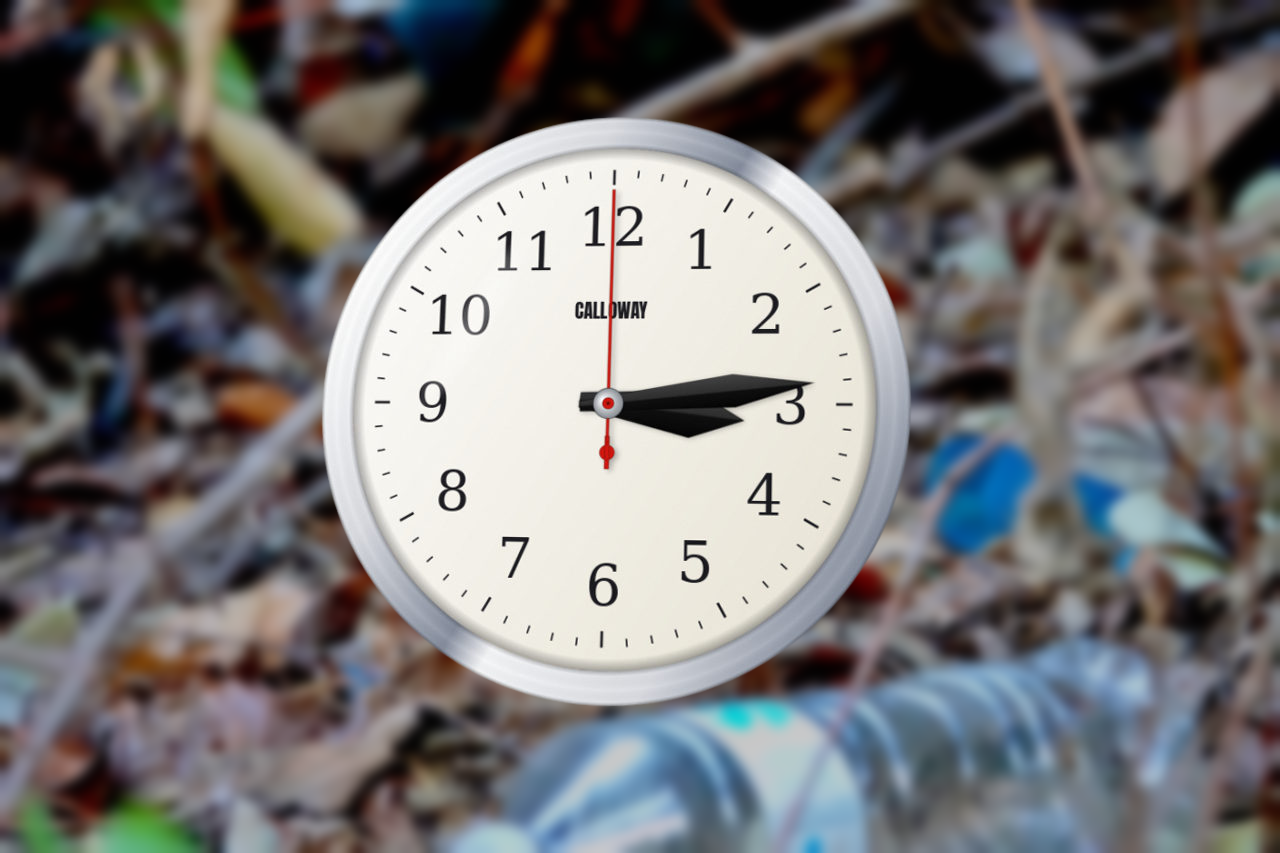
3:14:00
